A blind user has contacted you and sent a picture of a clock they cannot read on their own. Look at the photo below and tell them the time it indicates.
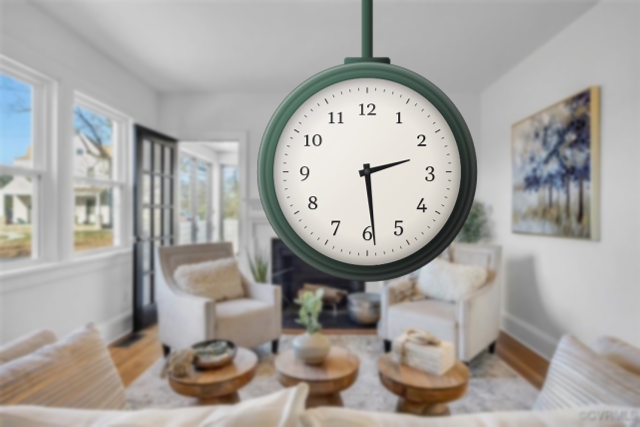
2:29
